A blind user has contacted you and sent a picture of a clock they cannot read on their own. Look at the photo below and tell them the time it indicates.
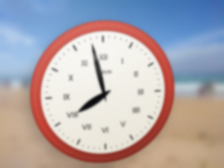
7:58
